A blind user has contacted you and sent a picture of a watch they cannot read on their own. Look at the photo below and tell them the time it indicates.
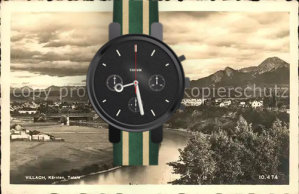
8:28
